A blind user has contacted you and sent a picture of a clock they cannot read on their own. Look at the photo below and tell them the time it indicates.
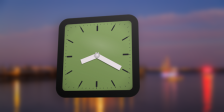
8:20
